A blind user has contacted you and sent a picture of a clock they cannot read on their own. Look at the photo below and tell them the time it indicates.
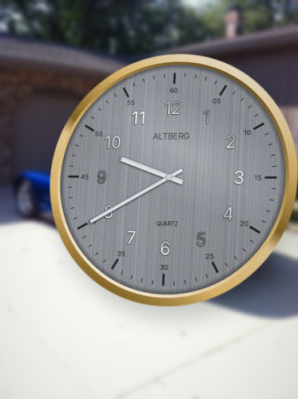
9:40
